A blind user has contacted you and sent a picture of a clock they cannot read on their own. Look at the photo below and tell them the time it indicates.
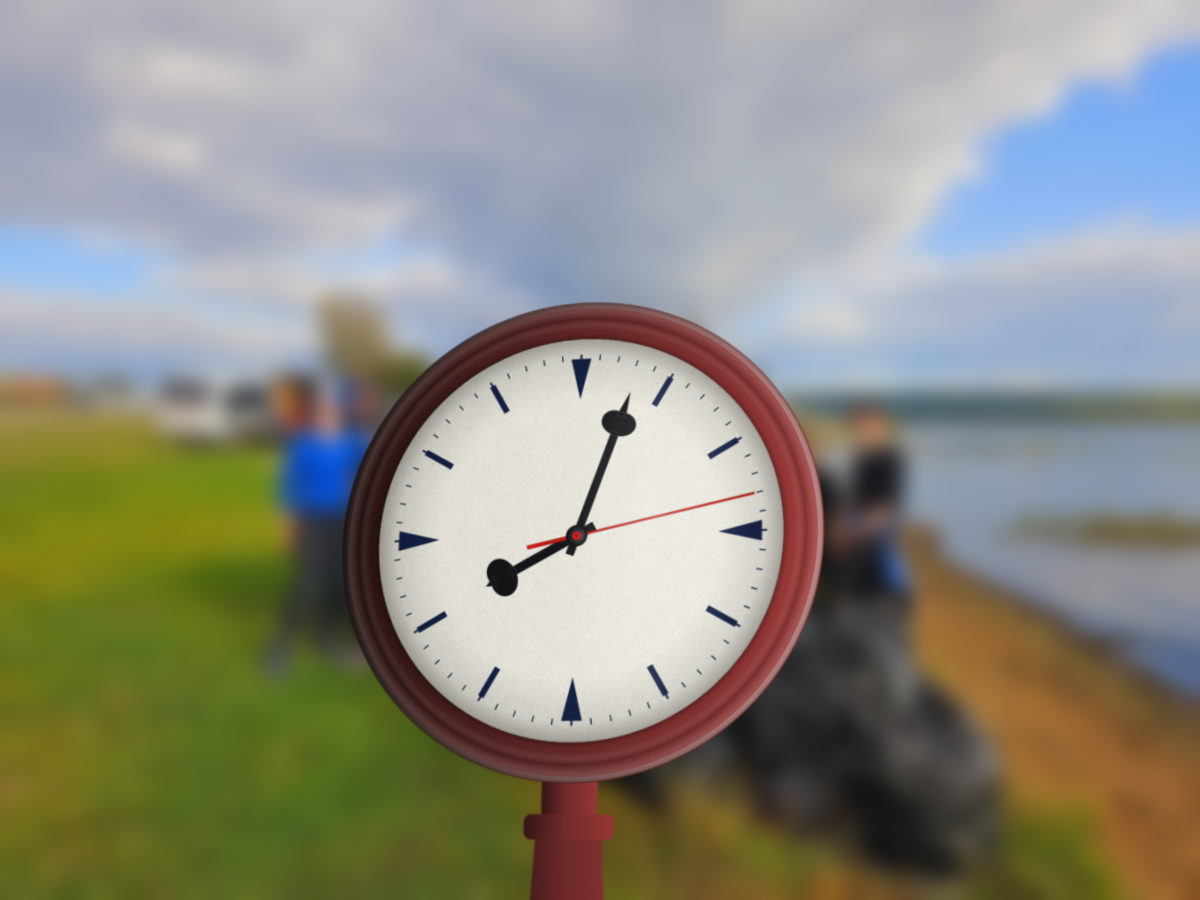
8:03:13
